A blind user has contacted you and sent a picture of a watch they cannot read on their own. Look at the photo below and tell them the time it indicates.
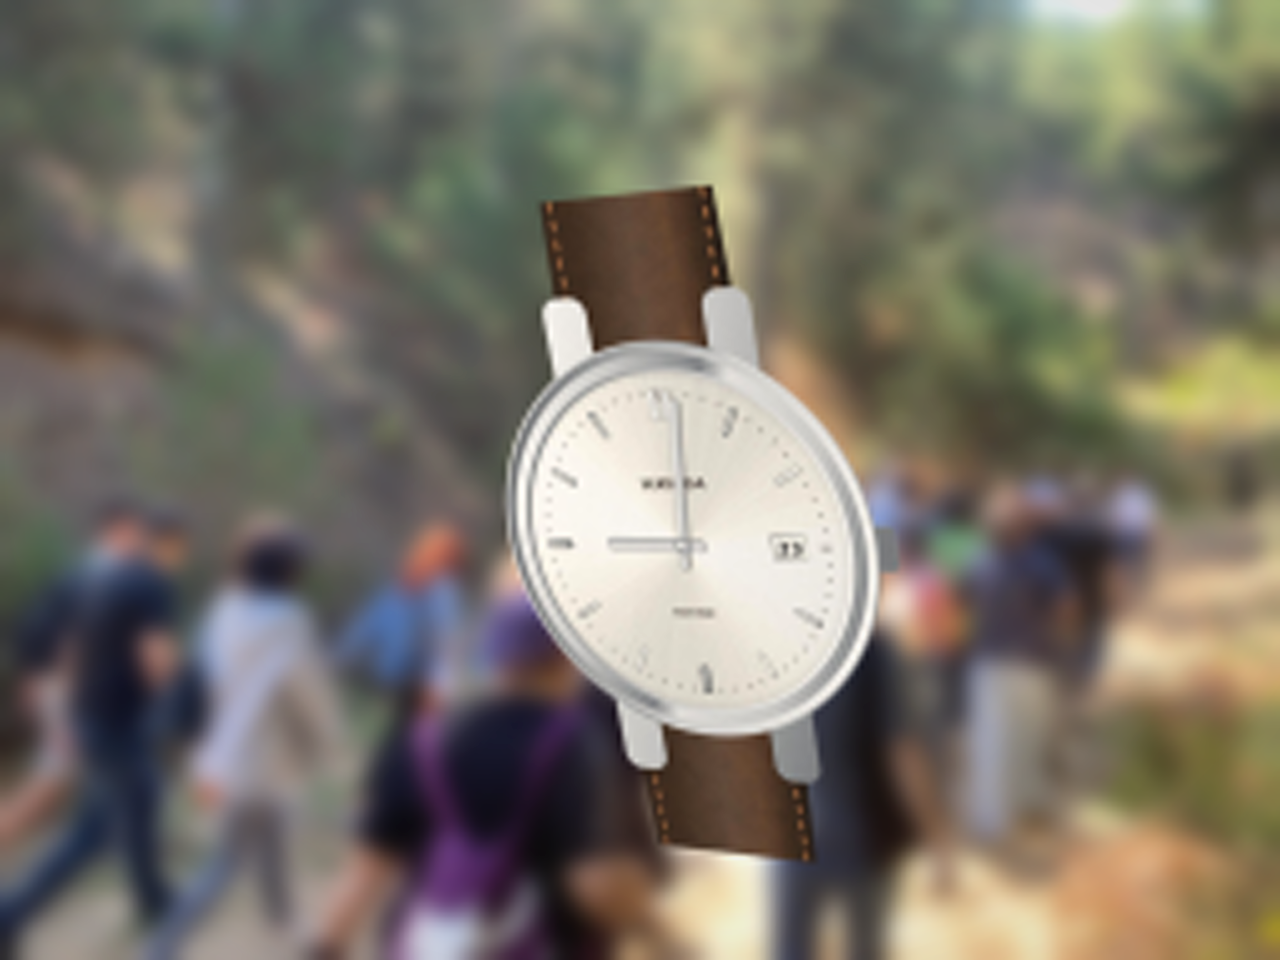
9:01
